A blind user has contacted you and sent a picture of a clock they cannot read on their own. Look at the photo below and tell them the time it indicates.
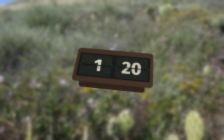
1:20
